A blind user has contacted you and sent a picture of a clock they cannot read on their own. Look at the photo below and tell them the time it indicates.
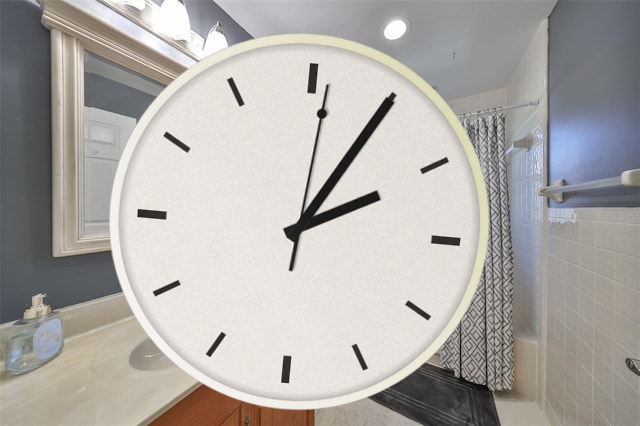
2:05:01
